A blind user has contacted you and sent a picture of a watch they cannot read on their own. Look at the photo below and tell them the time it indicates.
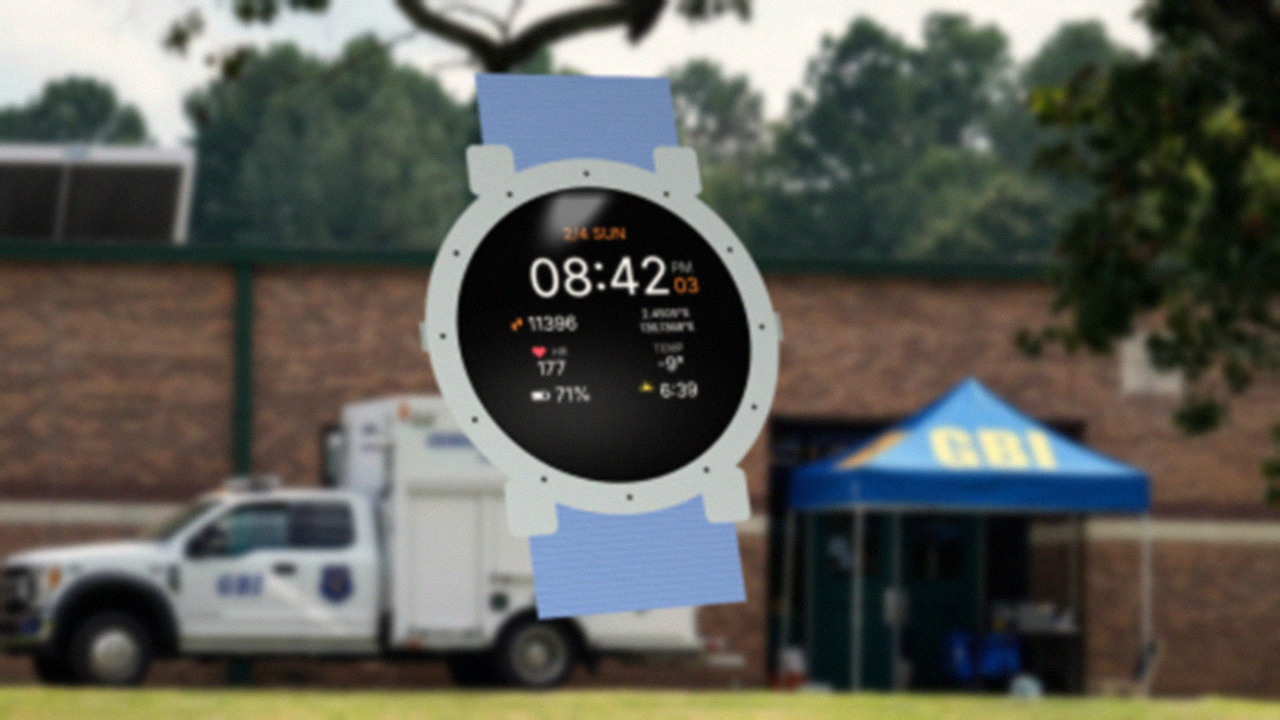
8:42
